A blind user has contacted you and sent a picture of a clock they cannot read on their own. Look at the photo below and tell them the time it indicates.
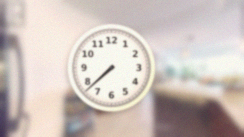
7:38
